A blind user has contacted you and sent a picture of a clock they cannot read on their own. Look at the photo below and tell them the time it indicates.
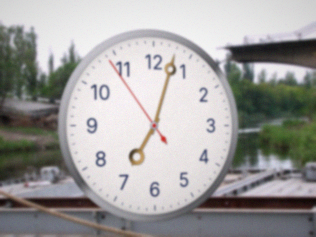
7:02:54
